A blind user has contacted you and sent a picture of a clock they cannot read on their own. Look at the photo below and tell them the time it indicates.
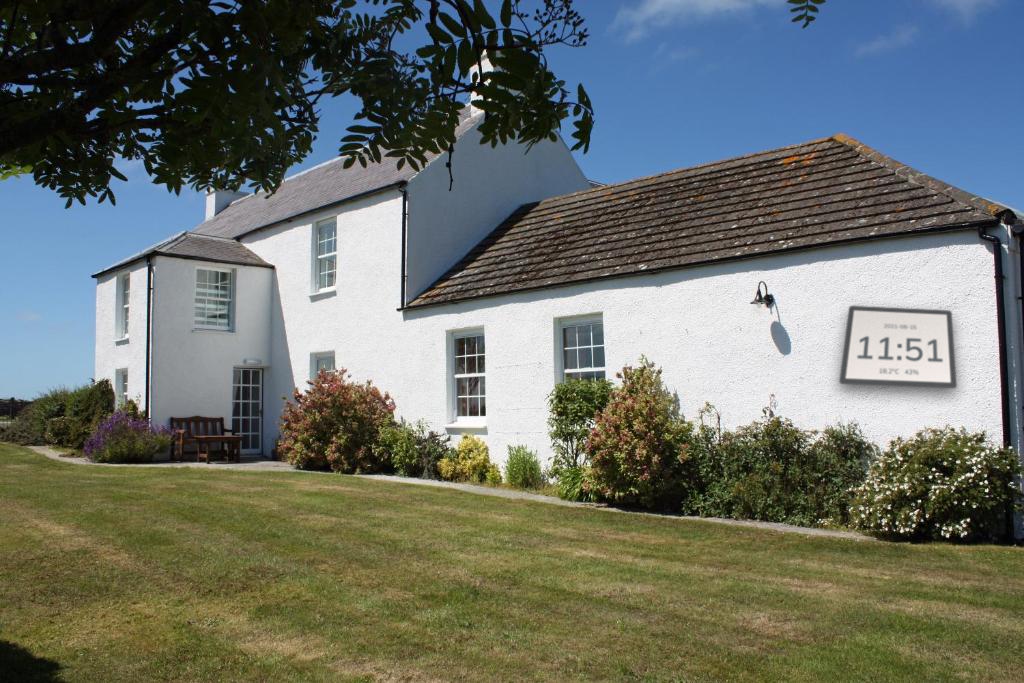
11:51
